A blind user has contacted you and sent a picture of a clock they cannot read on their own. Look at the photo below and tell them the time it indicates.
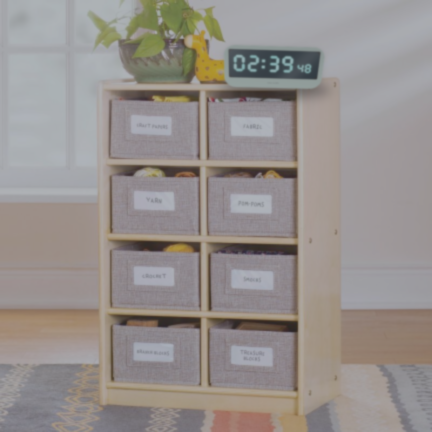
2:39
